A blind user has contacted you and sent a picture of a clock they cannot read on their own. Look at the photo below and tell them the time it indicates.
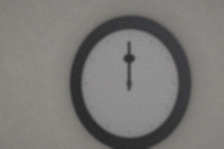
12:00
